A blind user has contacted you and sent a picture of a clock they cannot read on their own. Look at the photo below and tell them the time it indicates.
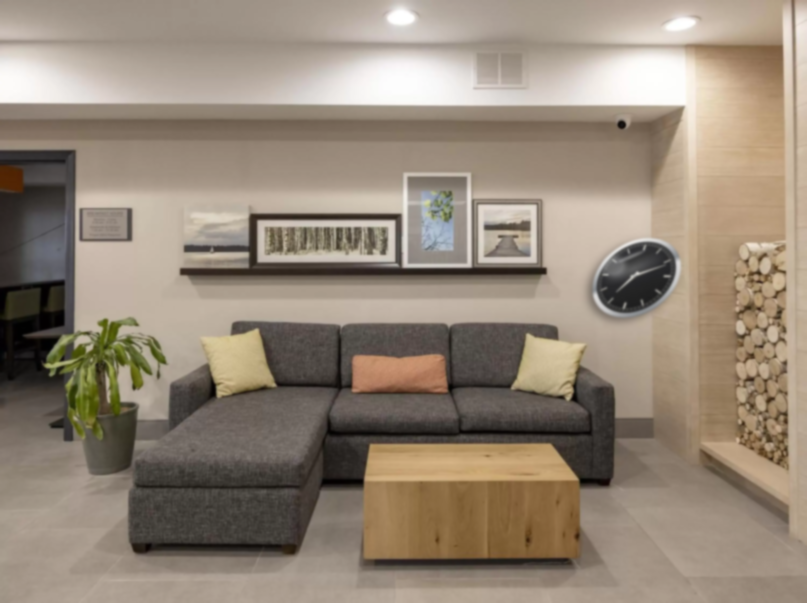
7:11
